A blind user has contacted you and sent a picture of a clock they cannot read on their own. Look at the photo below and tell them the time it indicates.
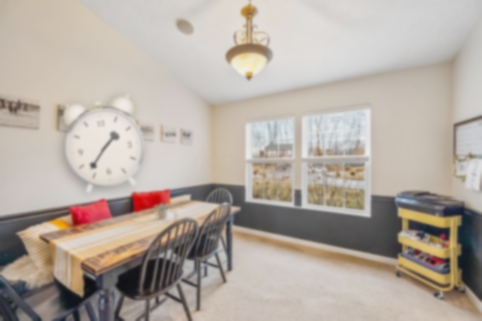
1:37
